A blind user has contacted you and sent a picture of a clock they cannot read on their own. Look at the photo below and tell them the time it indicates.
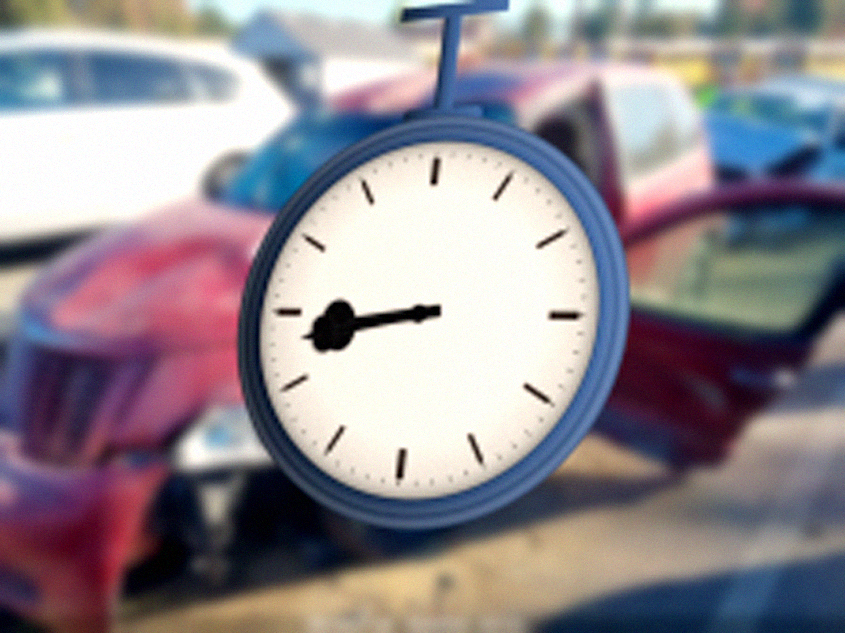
8:43
